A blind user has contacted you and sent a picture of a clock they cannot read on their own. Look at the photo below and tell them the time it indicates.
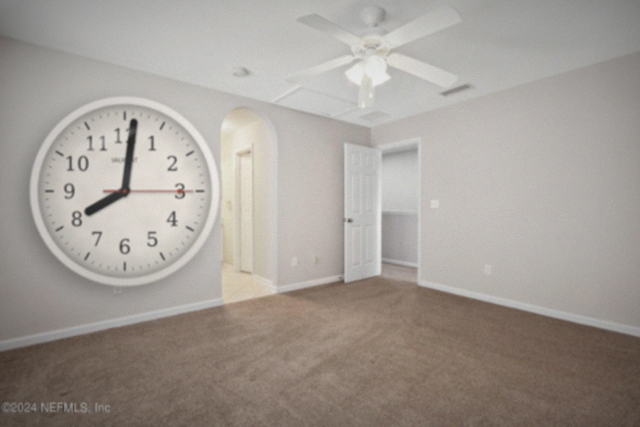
8:01:15
